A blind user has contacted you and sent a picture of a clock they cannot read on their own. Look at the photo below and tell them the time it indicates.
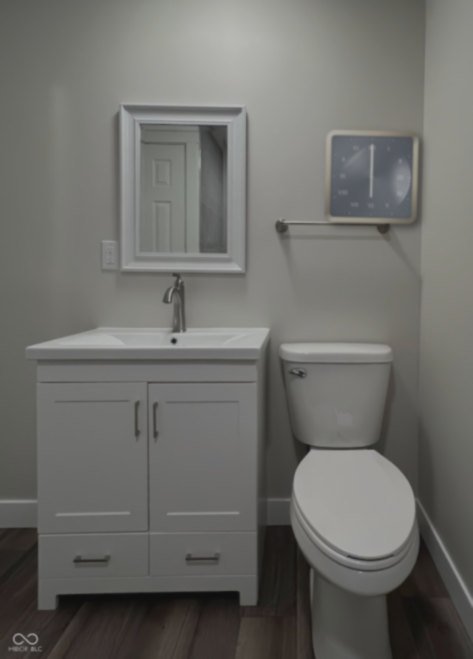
6:00
